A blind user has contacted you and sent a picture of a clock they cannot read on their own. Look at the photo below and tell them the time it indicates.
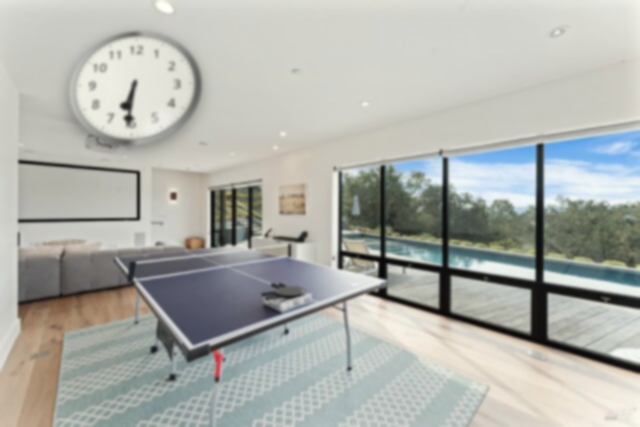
6:31
